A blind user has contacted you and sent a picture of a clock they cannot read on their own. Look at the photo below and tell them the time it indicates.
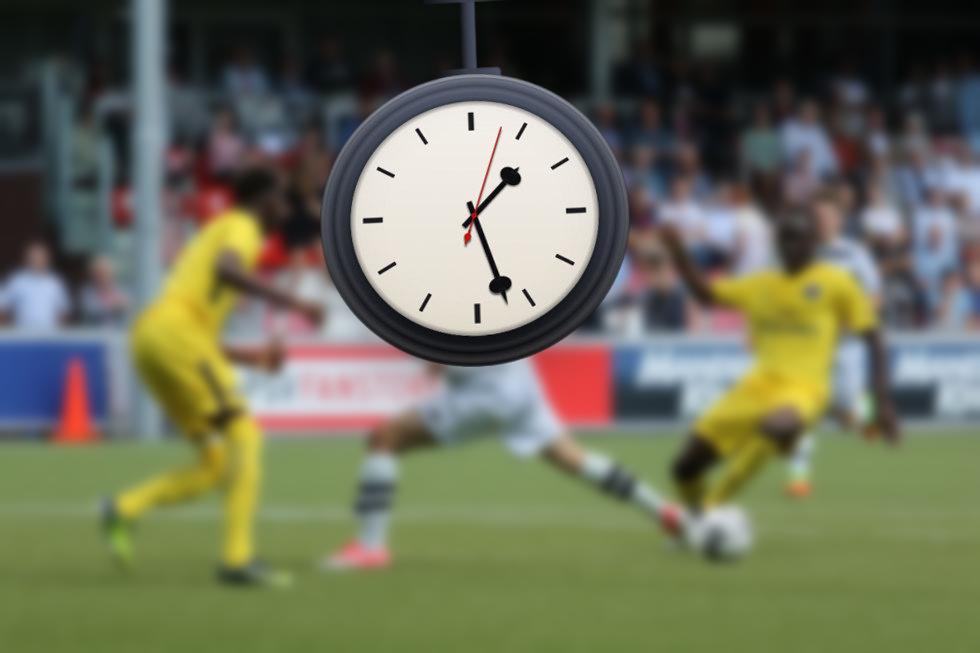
1:27:03
